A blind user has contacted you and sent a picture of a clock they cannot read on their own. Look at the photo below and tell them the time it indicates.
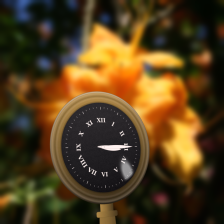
3:15
